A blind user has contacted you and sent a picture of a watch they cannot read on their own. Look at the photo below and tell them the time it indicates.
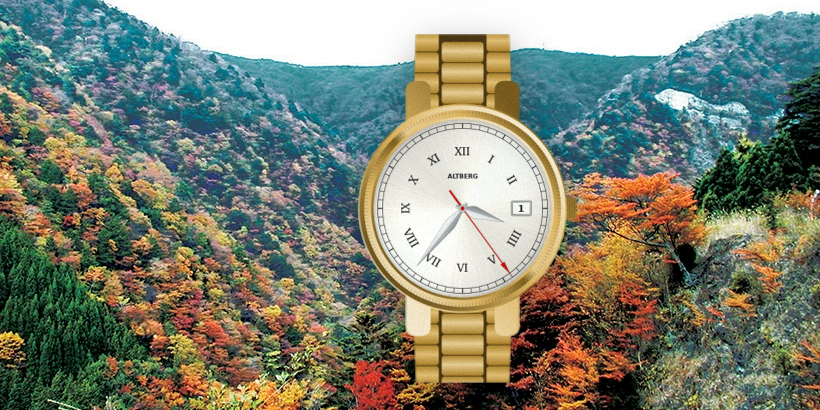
3:36:24
